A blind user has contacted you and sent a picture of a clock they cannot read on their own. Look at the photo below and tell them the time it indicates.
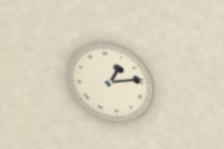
1:14
